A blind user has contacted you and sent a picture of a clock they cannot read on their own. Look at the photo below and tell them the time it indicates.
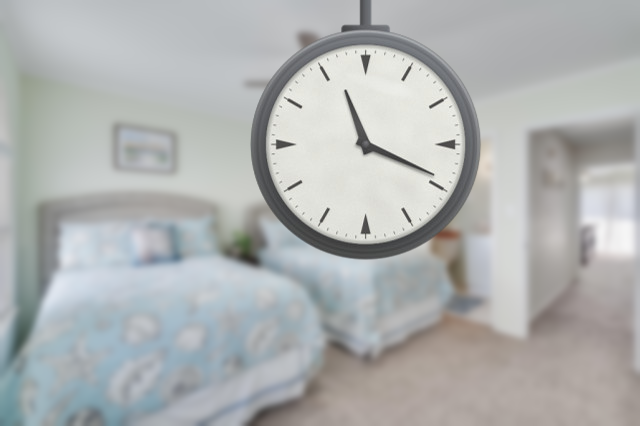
11:19
